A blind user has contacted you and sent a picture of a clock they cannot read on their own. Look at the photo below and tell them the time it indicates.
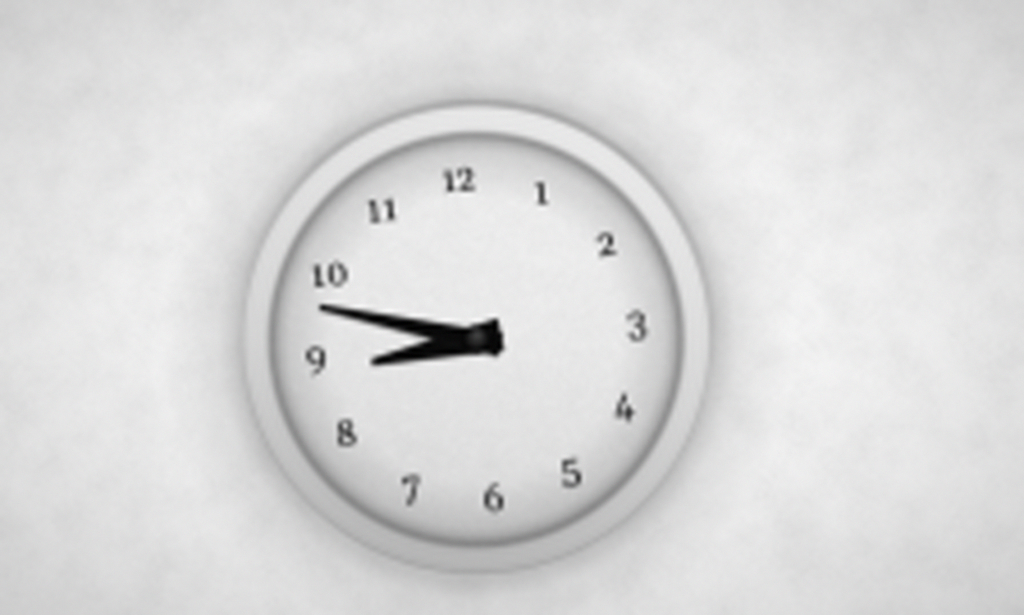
8:48
